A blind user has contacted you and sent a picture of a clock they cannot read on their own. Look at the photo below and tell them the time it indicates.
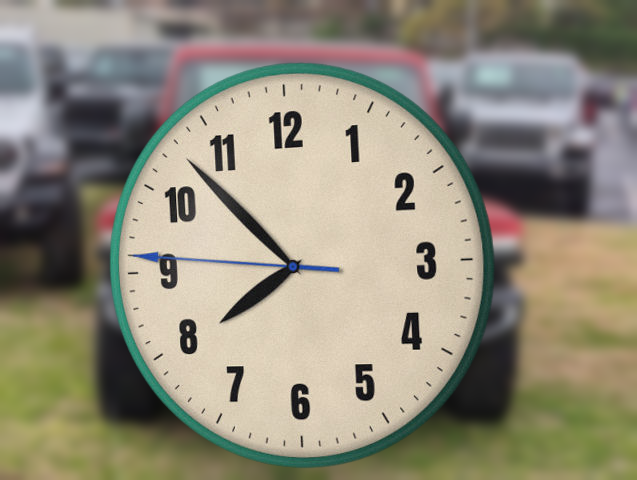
7:52:46
